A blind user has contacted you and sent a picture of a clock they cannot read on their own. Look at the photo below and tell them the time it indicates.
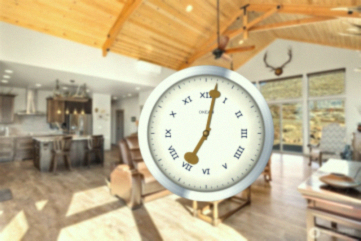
7:02
